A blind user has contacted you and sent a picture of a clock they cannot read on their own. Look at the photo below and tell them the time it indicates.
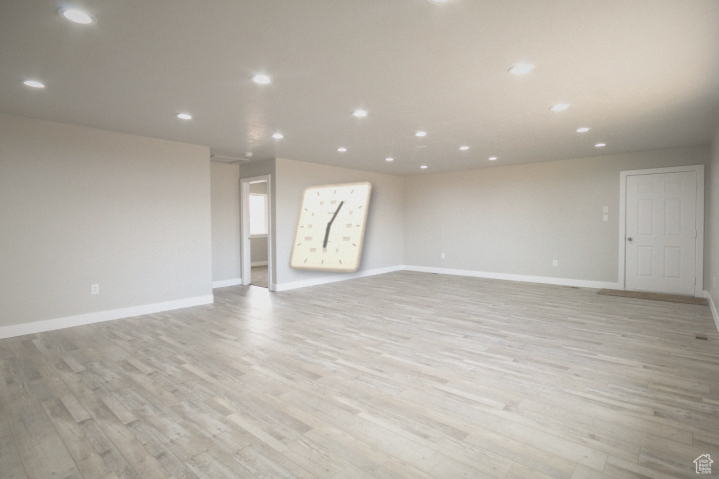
6:04
